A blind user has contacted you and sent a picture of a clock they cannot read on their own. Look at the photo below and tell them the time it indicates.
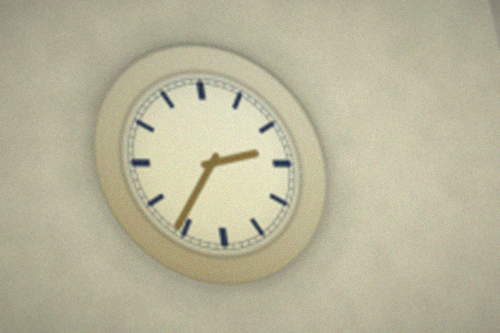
2:36
